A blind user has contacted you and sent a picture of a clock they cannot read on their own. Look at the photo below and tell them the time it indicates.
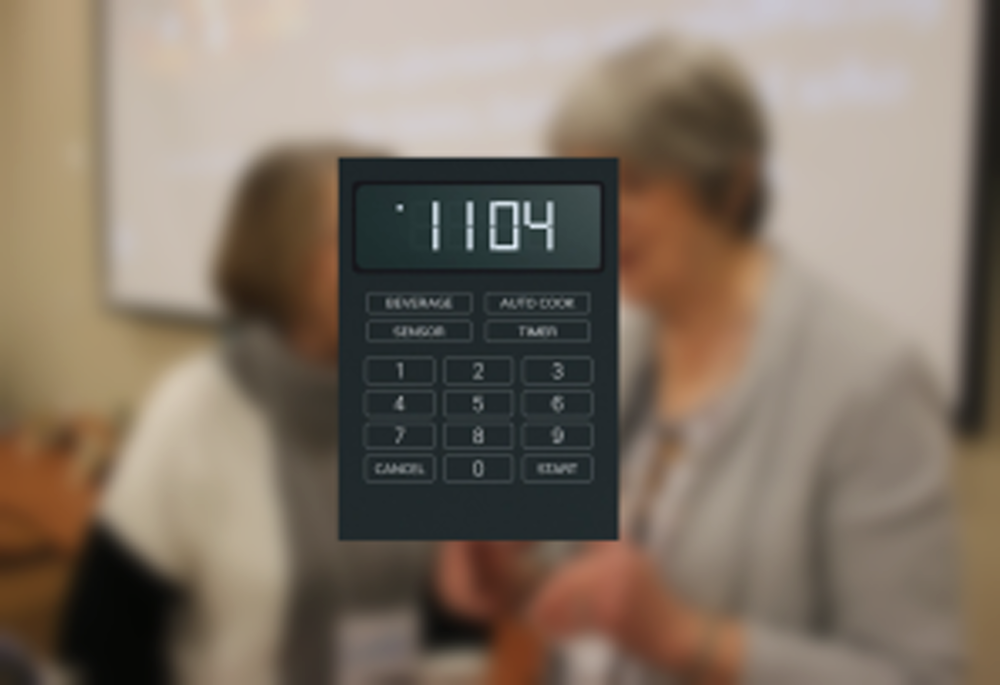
11:04
